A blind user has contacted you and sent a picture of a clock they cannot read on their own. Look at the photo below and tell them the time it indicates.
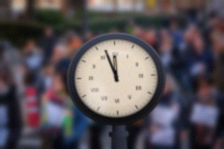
11:57
